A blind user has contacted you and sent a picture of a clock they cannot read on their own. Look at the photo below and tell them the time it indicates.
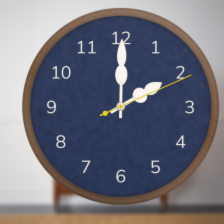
2:00:11
